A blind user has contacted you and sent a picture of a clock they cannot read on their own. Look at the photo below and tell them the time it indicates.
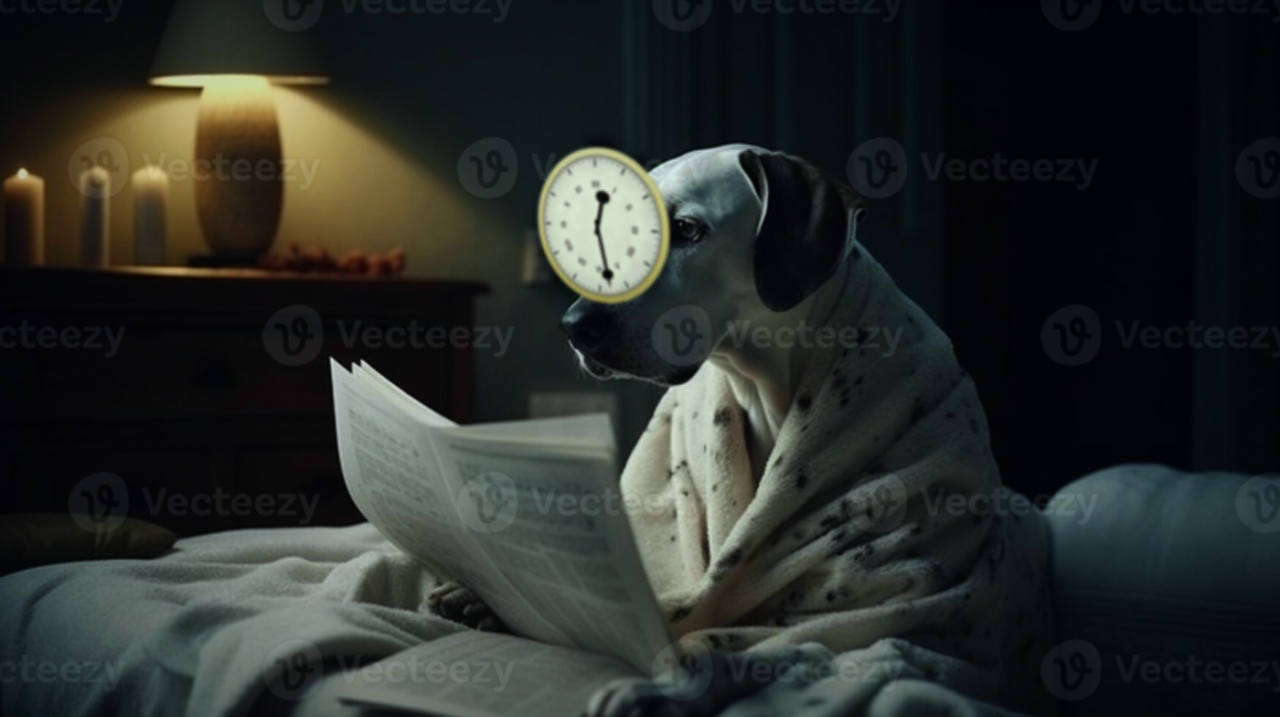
12:28
